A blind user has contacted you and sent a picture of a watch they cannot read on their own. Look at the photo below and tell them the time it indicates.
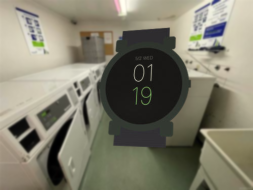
1:19
